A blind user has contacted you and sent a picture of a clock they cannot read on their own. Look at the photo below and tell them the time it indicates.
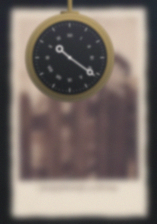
10:21
